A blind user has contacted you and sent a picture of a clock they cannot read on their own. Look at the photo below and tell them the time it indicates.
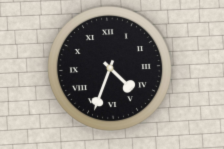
4:34
